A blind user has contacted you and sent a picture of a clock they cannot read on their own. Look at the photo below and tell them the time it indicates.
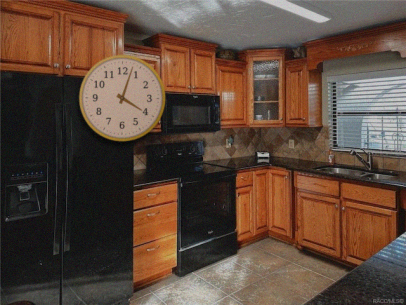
4:03
